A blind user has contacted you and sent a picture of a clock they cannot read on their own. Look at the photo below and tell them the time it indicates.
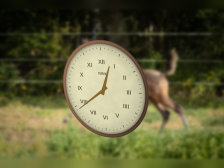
12:39
